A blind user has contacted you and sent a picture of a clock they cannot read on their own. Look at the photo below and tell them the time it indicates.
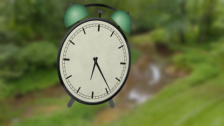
6:24
